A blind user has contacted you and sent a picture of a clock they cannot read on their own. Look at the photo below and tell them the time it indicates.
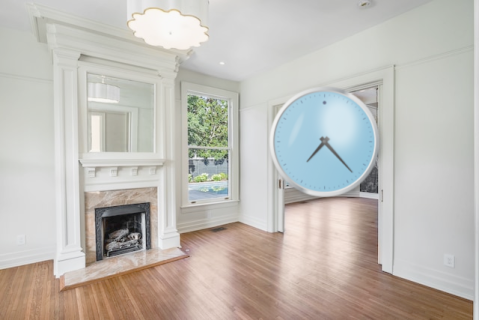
7:23
